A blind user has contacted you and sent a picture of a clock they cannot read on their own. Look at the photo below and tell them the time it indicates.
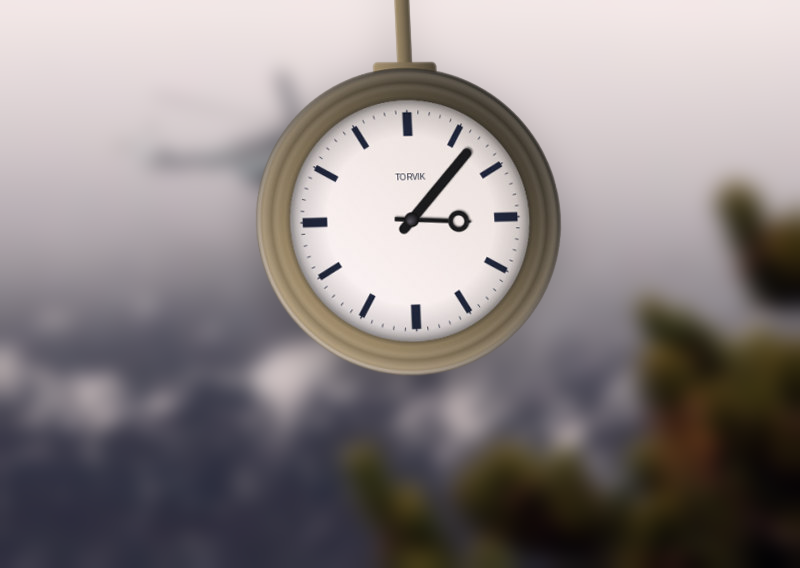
3:07
